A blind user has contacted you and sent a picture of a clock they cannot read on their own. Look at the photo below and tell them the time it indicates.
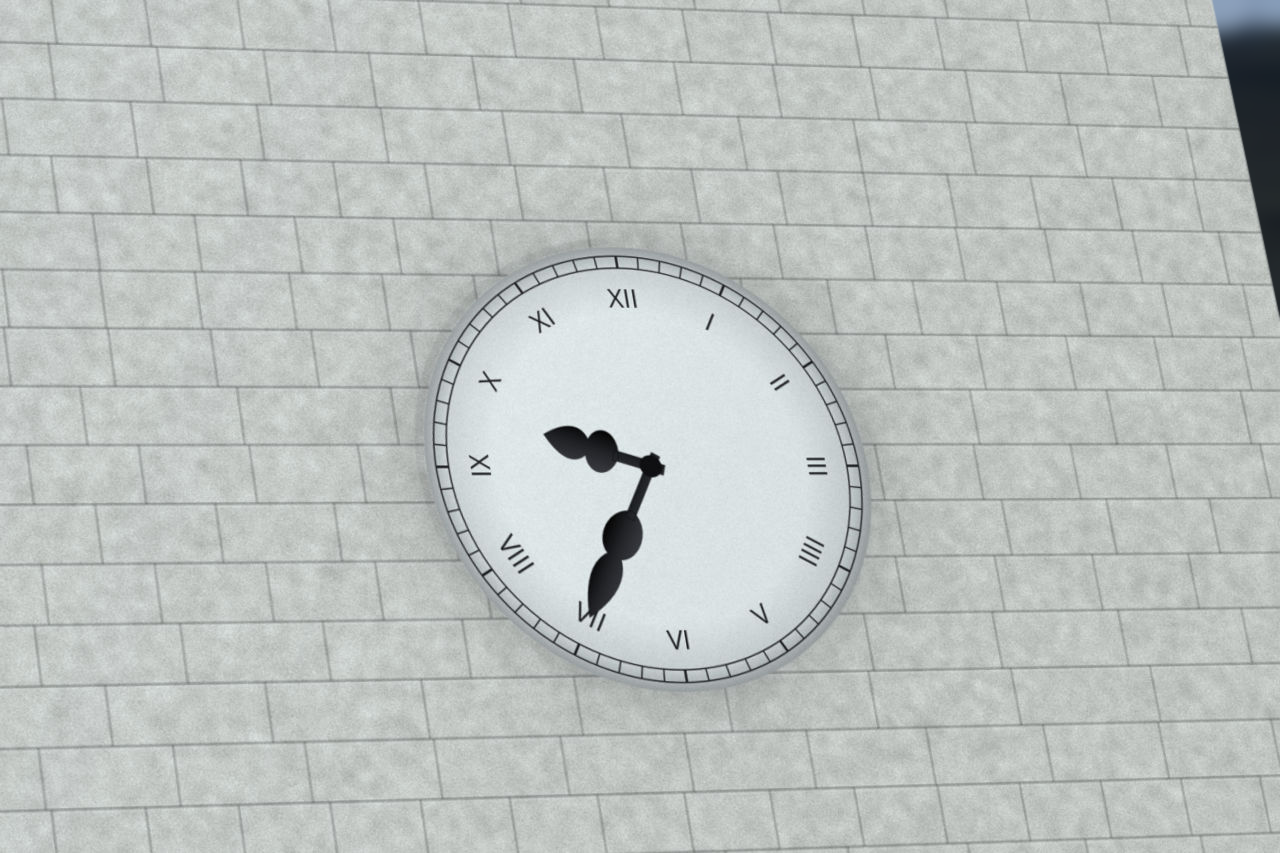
9:35
